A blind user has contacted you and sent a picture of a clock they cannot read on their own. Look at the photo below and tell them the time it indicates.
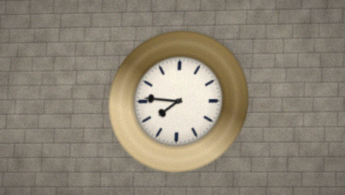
7:46
